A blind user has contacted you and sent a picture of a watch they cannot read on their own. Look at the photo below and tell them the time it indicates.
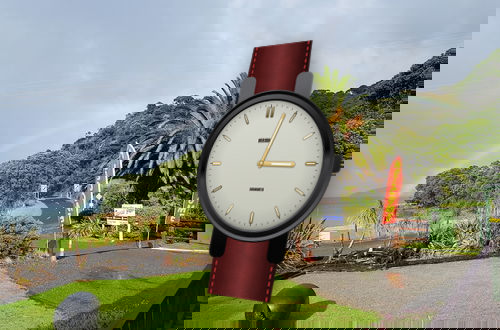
3:03
